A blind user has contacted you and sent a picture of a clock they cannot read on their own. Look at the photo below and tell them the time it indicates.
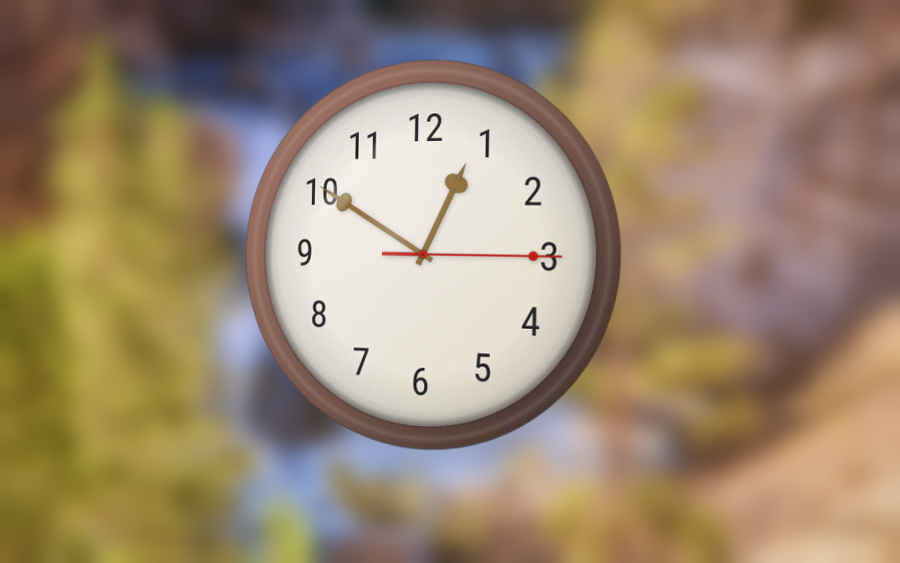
12:50:15
